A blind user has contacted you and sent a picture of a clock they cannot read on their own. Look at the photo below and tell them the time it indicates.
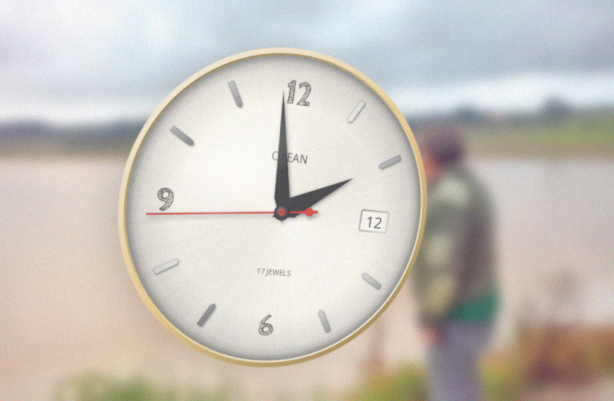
1:58:44
